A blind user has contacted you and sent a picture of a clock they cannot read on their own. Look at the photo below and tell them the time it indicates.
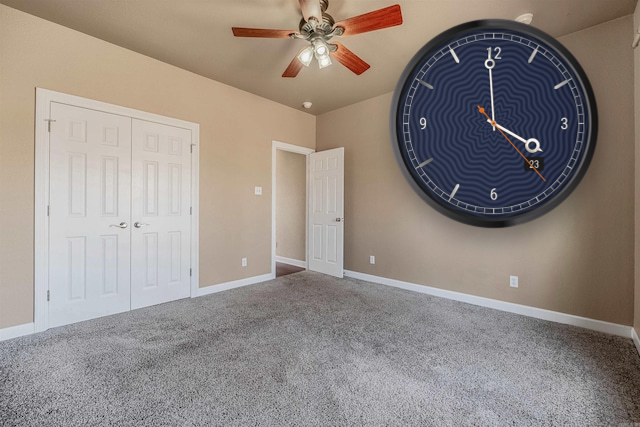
3:59:23
